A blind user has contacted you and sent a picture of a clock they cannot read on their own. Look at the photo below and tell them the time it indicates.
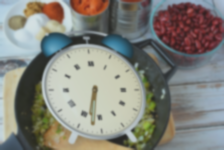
6:32
